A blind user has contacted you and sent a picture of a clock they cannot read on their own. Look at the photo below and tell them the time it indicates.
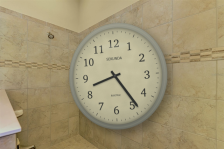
8:24
